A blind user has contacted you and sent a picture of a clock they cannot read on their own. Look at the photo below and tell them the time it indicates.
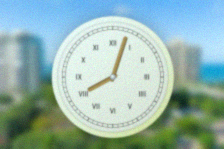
8:03
